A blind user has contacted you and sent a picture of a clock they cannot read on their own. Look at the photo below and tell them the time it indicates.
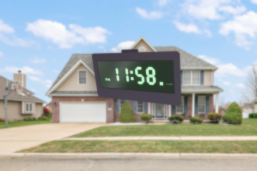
11:58
